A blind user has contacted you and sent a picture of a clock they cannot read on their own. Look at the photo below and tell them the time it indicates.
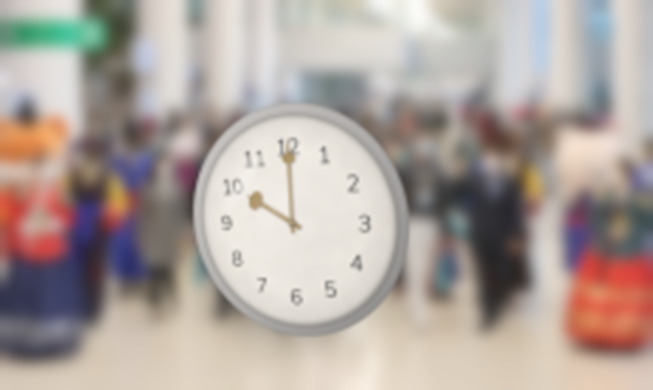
10:00
